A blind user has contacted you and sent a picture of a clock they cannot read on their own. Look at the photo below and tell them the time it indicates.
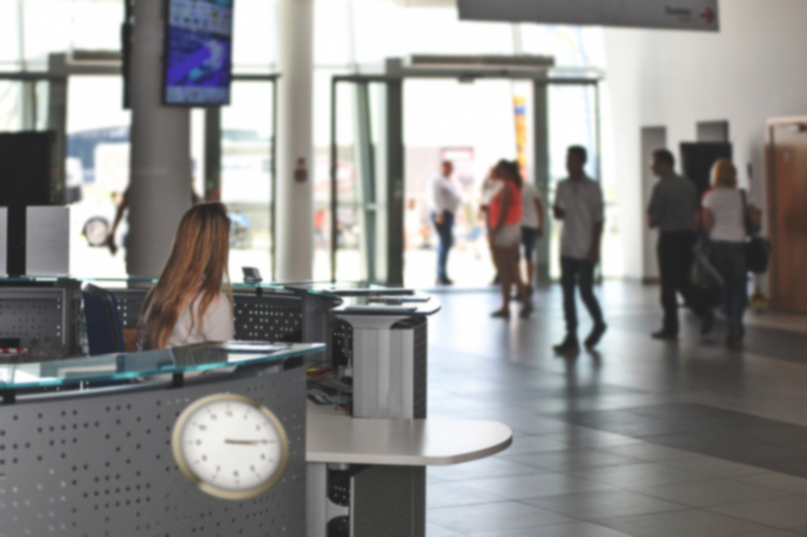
3:15
